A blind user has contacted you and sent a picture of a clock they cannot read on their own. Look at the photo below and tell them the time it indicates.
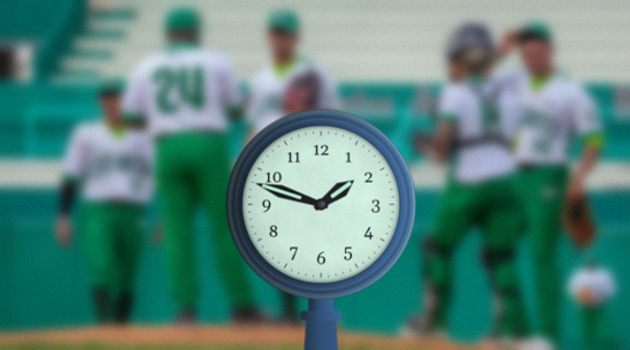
1:48
